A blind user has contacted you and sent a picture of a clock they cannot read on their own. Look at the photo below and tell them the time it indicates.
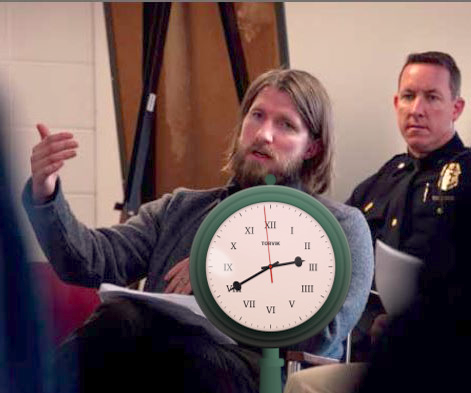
2:39:59
